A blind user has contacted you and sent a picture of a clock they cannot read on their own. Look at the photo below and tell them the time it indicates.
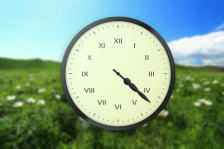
4:22
